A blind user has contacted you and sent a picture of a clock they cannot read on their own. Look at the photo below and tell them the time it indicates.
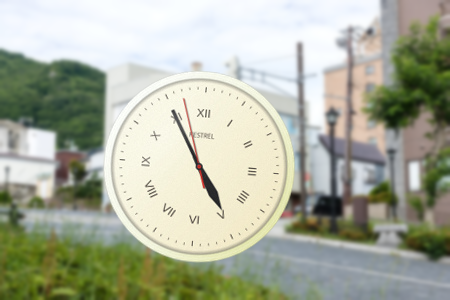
4:54:57
